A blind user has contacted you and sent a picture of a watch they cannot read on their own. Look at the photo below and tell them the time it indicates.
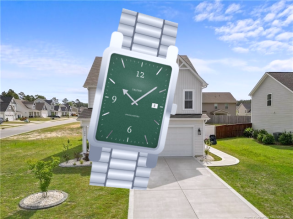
10:08
